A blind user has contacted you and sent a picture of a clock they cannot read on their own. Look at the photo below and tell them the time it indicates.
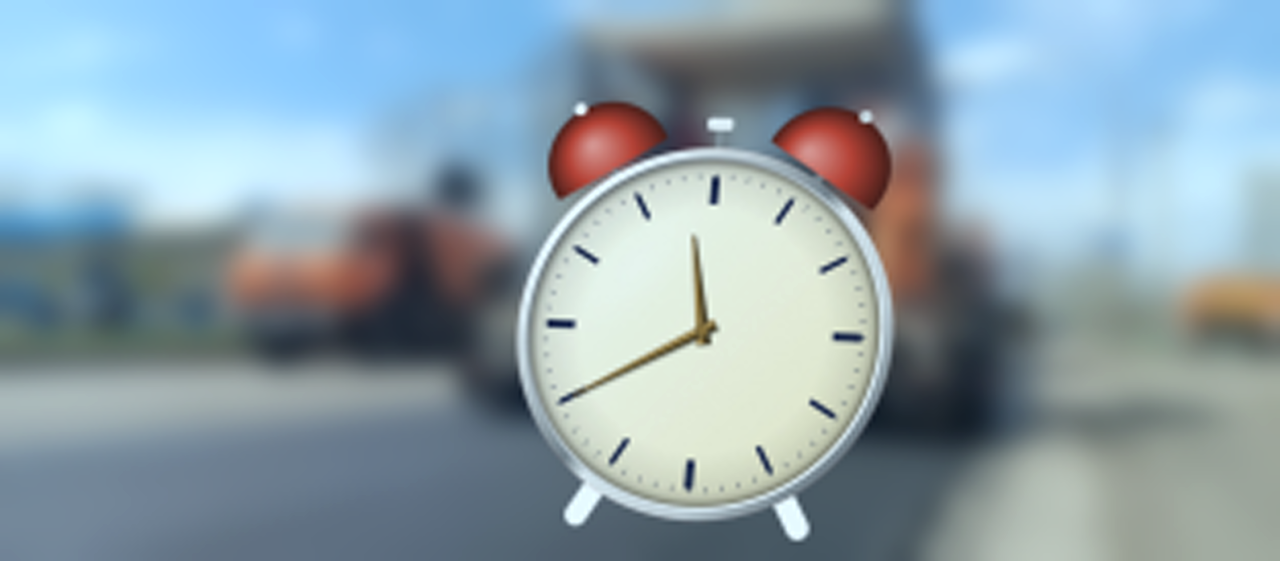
11:40
